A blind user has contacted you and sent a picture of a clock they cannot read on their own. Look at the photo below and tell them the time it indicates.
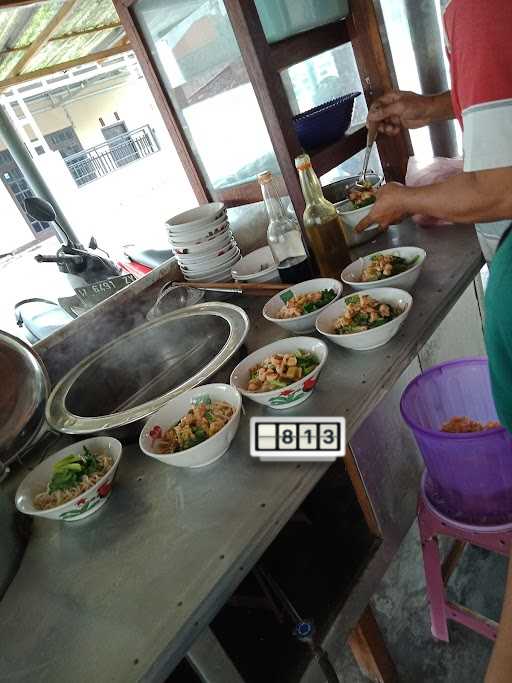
8:13
